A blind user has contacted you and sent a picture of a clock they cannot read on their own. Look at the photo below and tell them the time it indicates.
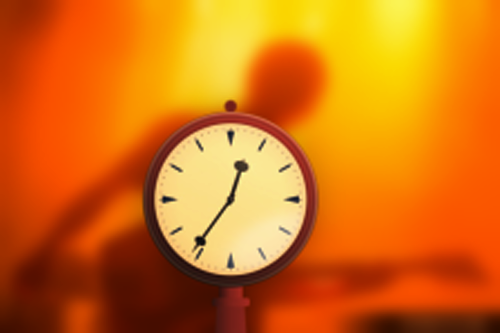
12:36
